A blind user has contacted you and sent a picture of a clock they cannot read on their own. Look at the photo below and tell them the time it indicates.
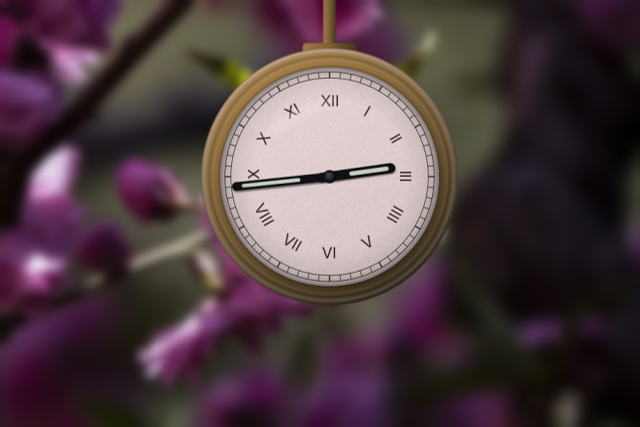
2:44
